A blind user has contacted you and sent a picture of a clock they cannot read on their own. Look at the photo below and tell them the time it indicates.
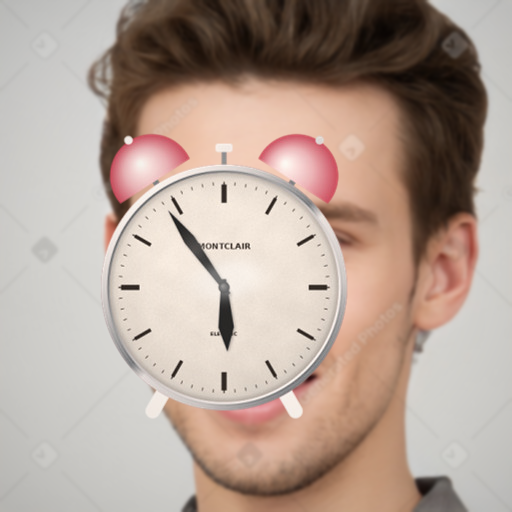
5:54
